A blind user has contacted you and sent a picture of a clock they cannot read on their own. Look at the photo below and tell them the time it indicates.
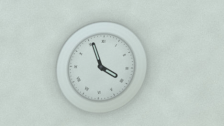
3:56
